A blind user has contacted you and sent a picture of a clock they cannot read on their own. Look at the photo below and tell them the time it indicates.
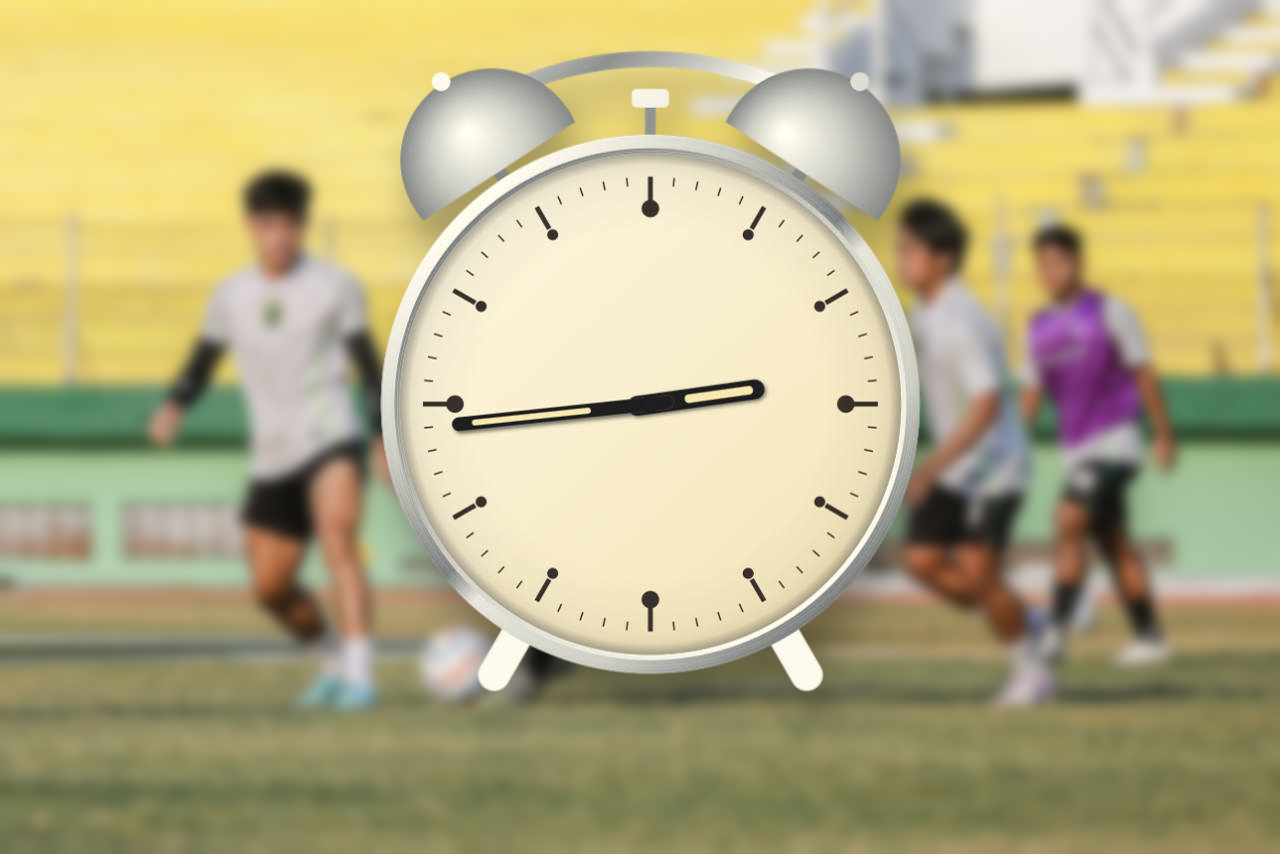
2:44
